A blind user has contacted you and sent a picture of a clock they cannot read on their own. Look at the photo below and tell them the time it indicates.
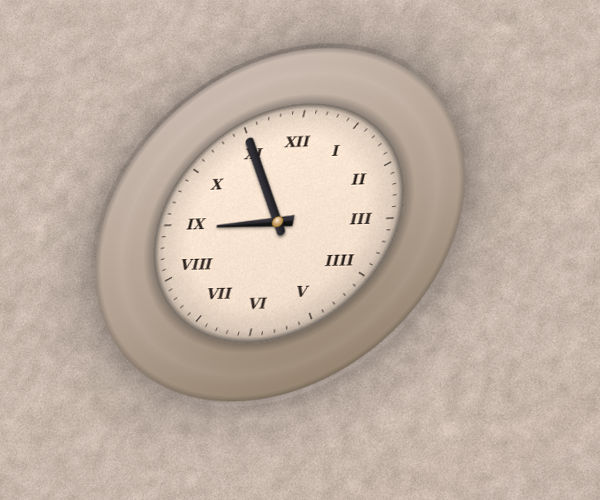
8:55
